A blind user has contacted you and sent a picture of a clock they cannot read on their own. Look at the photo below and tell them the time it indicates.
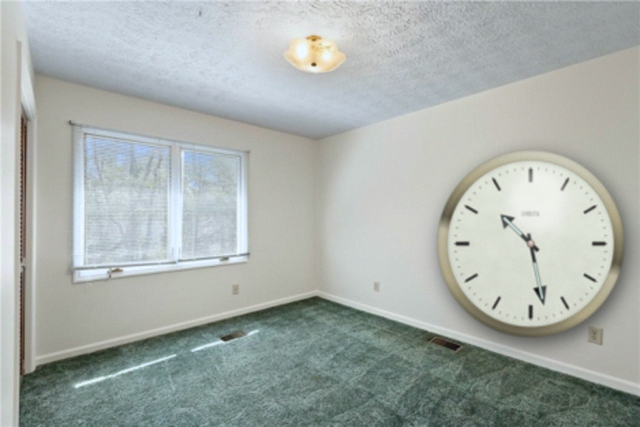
10:28
